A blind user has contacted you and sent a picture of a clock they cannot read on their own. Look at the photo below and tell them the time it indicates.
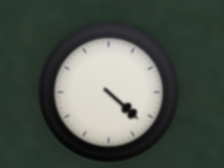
4:22
